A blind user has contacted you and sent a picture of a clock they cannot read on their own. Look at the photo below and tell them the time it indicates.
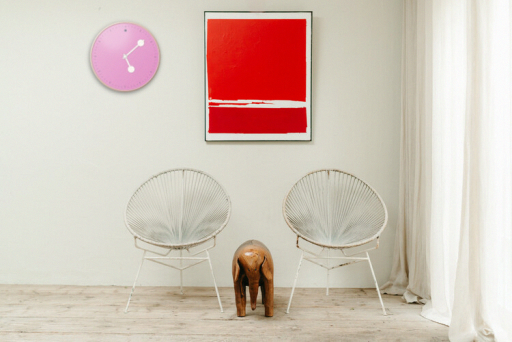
5:08
